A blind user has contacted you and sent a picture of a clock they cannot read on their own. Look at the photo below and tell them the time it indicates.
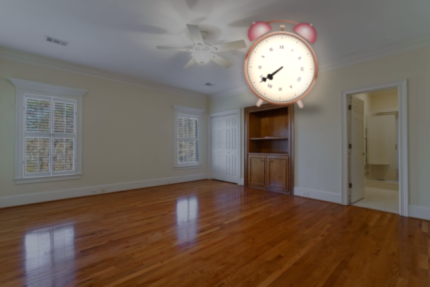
7:39
